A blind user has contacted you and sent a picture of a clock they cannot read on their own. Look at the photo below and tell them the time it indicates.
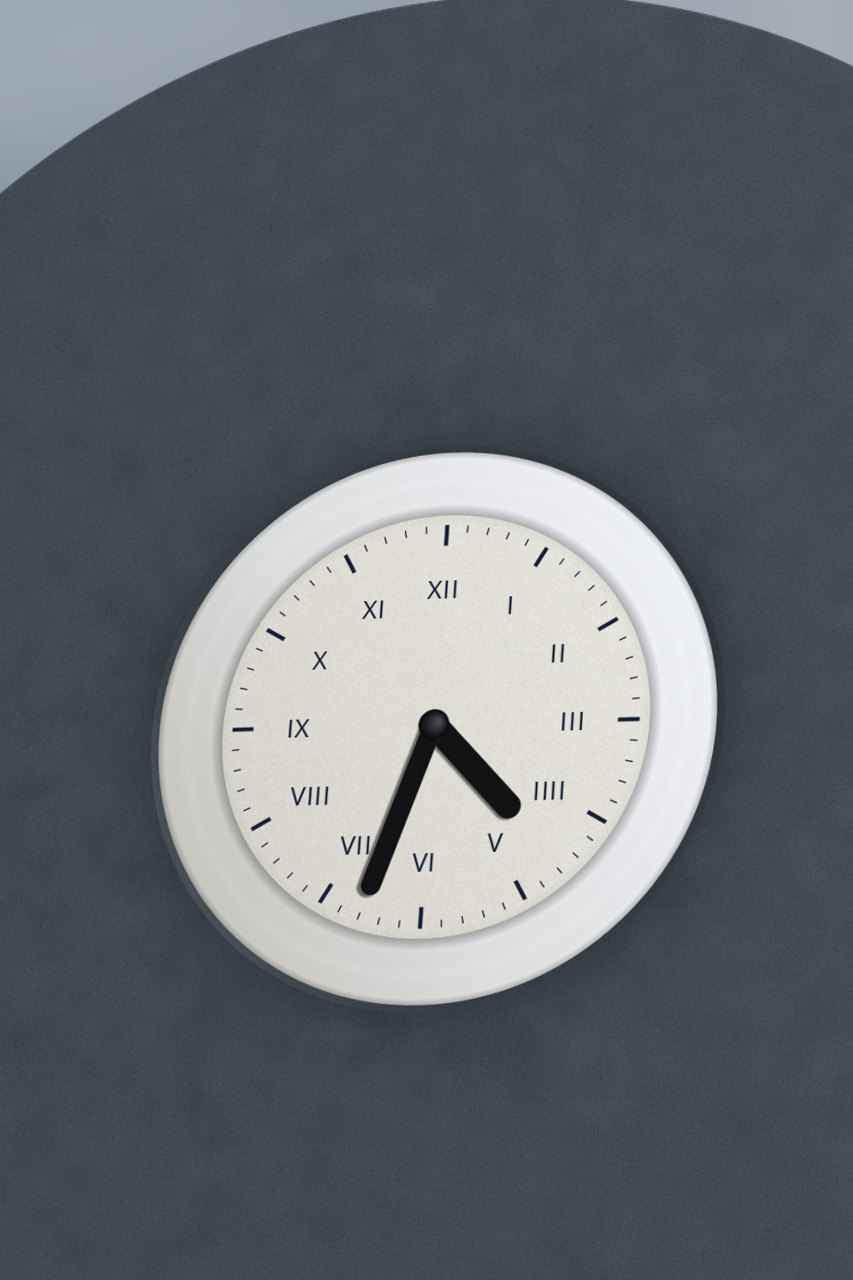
4:33
